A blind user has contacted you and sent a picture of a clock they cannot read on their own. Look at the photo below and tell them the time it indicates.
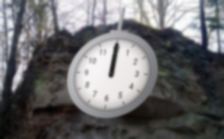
12:00
